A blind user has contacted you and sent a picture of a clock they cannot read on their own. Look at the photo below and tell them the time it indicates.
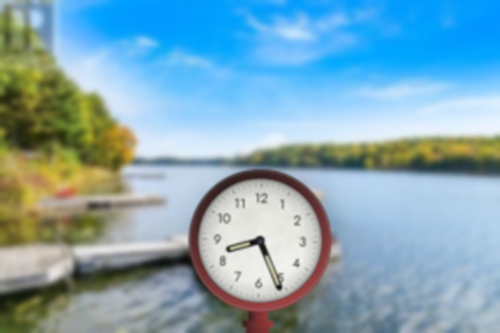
8:26
